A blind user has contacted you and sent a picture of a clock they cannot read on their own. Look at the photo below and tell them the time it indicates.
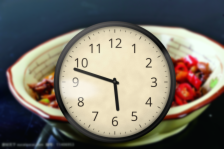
5:48
